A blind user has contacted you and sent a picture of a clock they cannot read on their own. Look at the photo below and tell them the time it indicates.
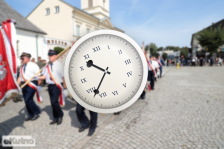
10:38
